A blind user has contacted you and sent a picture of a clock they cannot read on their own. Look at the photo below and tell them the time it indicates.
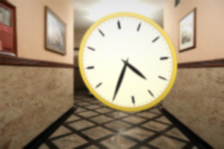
4:35
